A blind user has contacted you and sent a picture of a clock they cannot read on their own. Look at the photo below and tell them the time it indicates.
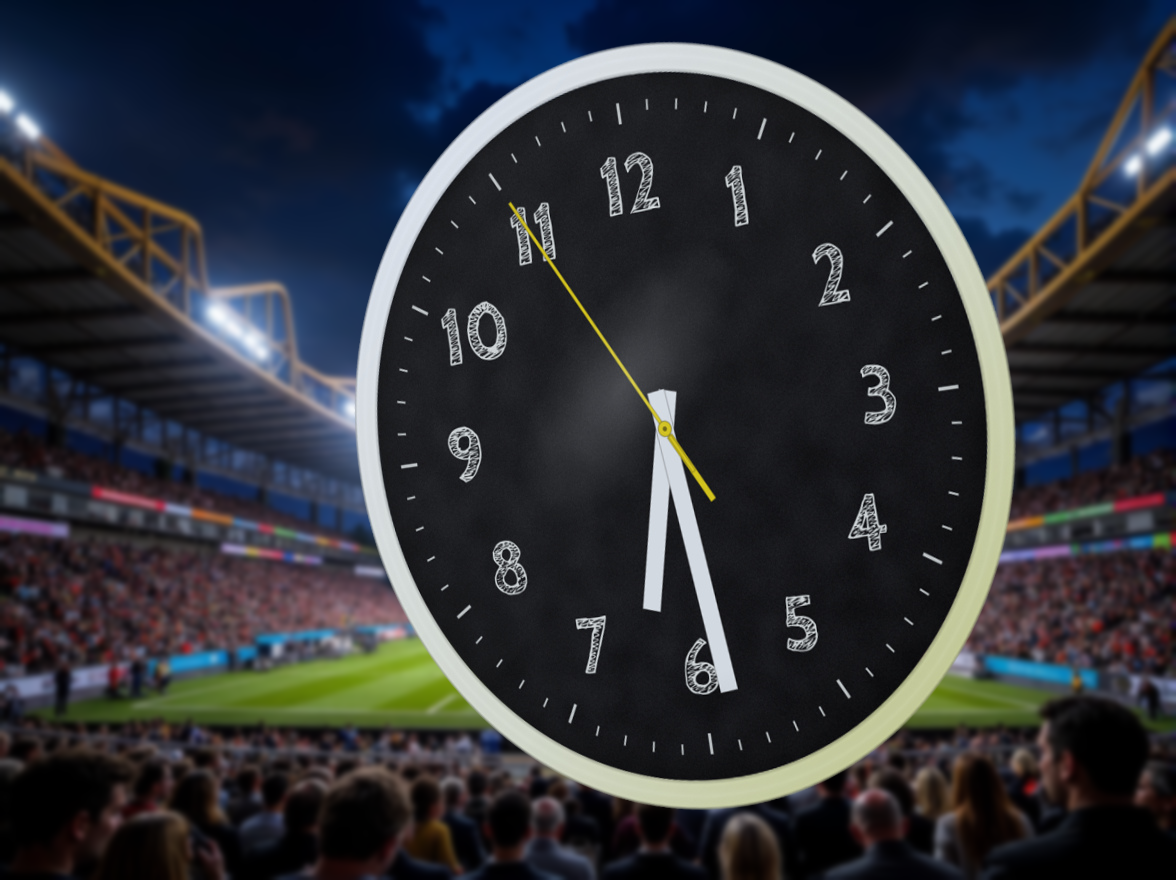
6:28:55
